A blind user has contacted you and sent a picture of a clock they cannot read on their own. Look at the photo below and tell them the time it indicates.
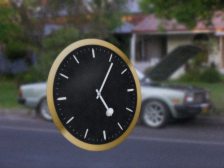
5:06
